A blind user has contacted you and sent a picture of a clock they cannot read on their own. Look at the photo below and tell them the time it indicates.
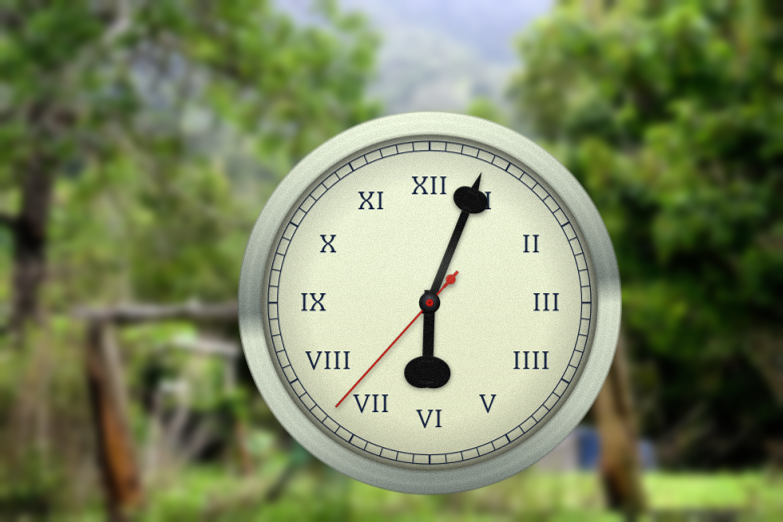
6:03:37
